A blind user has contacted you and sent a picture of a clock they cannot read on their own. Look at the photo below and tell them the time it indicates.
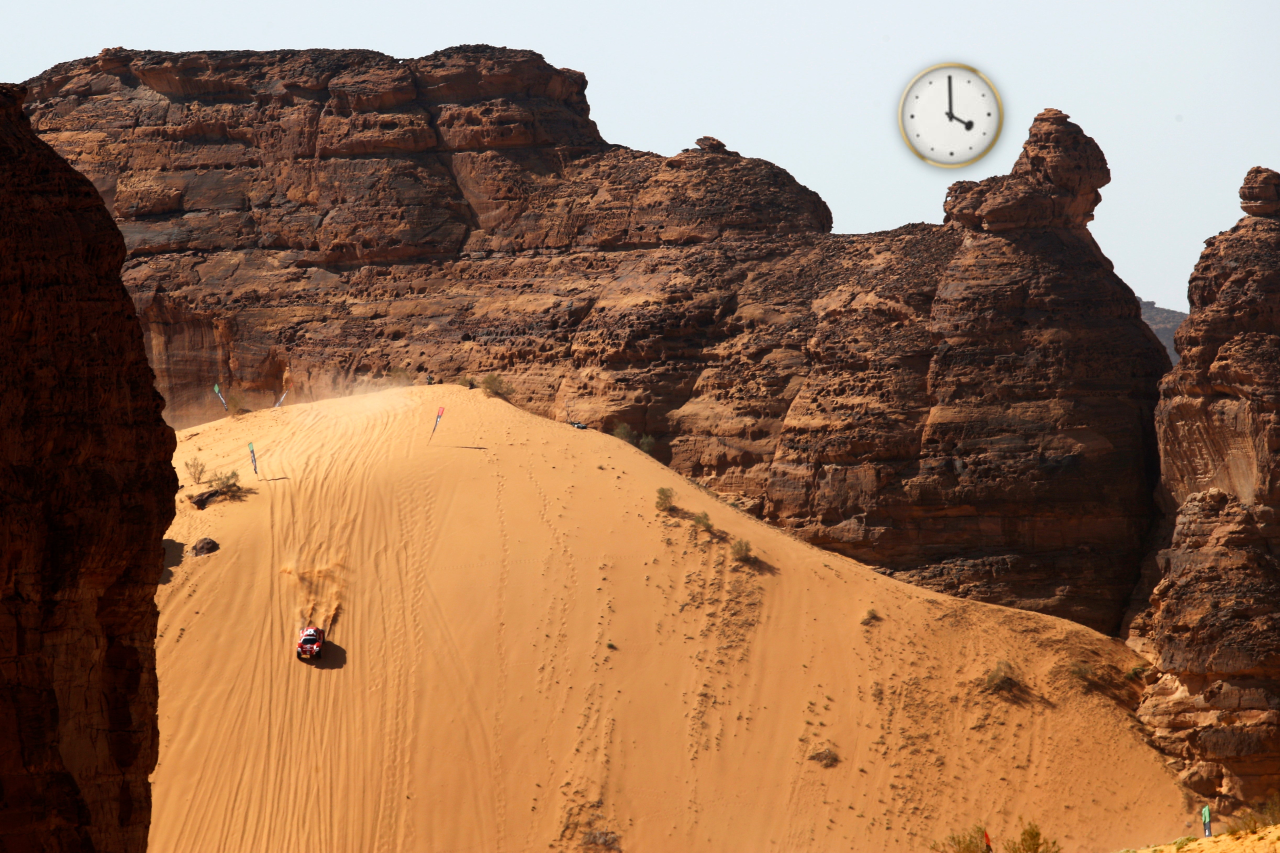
4:00
